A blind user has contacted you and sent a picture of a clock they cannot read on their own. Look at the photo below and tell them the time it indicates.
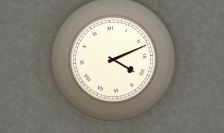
4:12
